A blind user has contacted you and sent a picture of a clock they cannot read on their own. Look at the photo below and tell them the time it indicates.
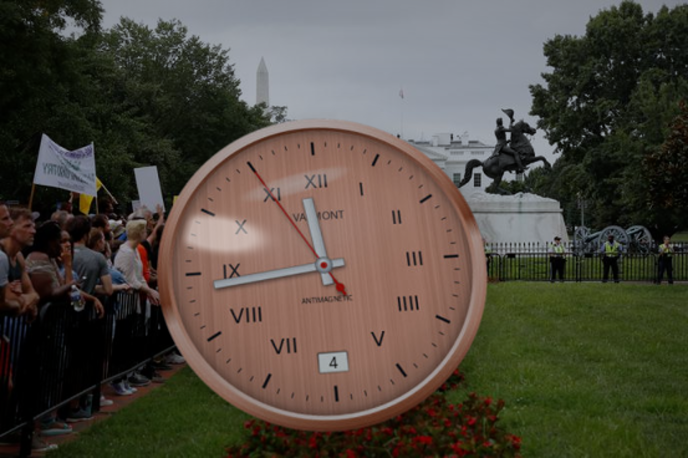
11:43:55
